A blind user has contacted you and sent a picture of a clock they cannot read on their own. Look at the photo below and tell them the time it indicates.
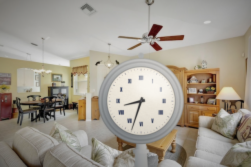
8:33
